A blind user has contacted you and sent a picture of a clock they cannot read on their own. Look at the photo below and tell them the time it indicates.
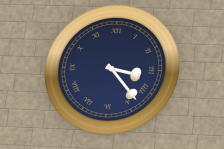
3:23
